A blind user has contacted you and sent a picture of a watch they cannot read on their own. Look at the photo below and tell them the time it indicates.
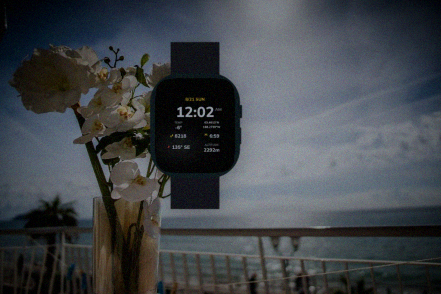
12:02
